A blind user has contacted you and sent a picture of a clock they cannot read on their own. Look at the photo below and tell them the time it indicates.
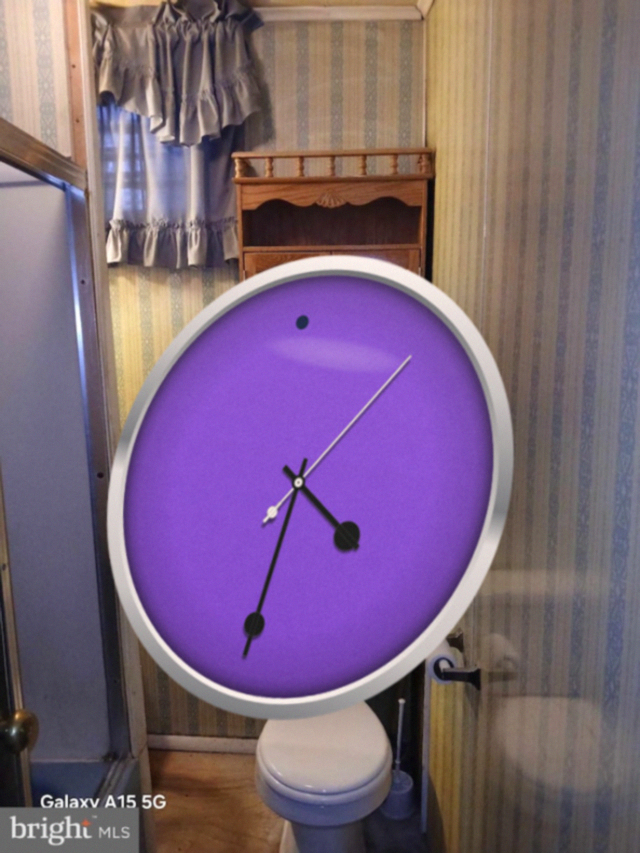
4:33:08
